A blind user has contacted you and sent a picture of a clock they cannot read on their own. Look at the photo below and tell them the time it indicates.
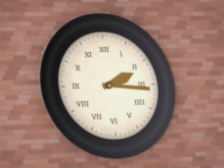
2:16
